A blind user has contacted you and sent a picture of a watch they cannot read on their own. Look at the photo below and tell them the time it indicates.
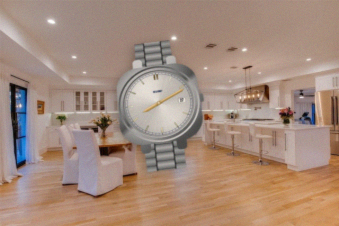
8:11
